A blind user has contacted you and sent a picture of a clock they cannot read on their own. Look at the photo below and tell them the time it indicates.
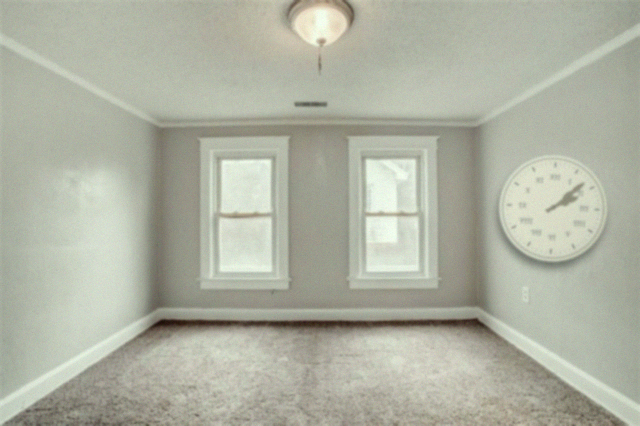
2:08
